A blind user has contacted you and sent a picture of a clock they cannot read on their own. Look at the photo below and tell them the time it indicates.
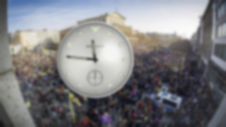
11:46
